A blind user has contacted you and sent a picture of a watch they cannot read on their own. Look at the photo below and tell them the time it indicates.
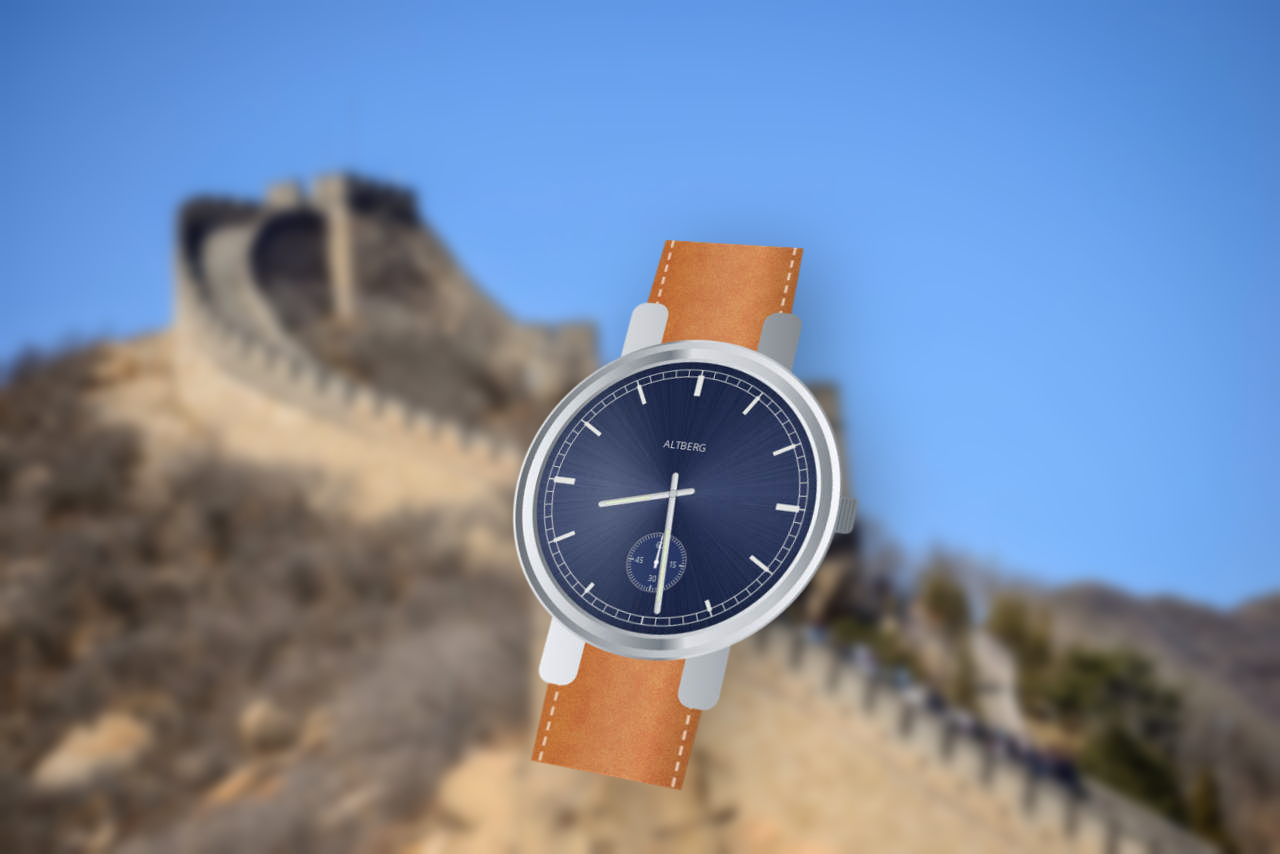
8:29
